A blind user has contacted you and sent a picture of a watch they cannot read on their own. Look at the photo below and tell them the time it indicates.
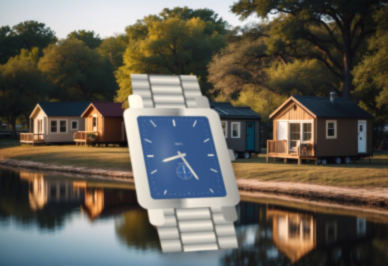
8:26
